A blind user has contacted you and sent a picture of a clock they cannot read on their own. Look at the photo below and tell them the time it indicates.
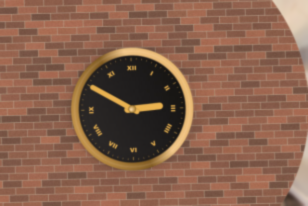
2:50
